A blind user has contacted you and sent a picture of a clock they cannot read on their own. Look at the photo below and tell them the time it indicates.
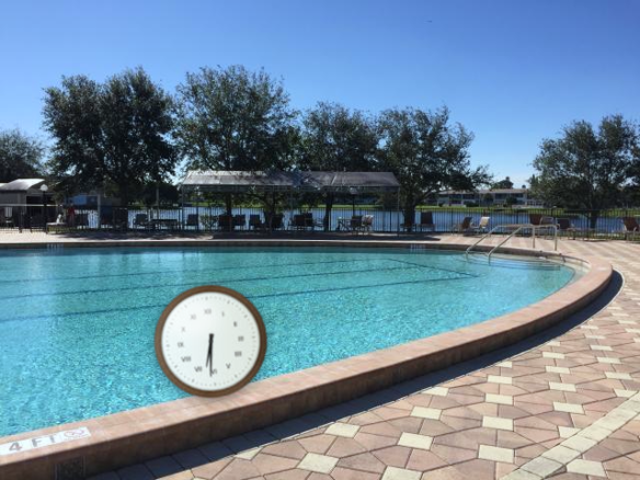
6:31
